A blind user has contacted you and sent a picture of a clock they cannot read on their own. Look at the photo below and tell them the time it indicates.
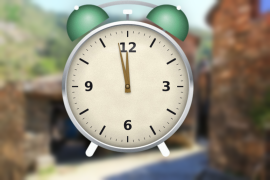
11:58
